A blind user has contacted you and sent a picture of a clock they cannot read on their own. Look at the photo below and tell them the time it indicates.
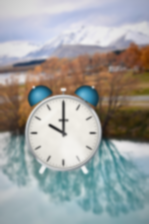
10:00
